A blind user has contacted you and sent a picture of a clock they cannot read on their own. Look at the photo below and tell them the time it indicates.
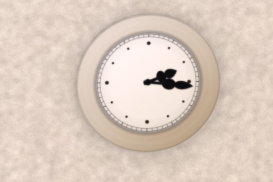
2:16
